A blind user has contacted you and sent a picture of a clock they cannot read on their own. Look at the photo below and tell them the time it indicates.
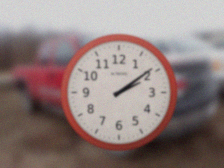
2:09
